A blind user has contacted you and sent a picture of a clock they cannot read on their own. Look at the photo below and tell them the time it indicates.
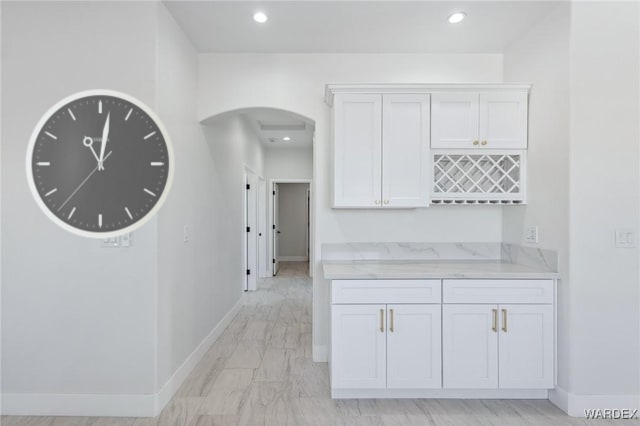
11:01:37
